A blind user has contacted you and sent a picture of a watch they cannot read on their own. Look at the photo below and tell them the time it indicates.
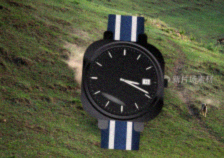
3:19
